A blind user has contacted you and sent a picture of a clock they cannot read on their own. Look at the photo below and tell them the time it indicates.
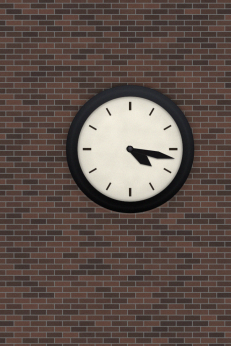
4:17
